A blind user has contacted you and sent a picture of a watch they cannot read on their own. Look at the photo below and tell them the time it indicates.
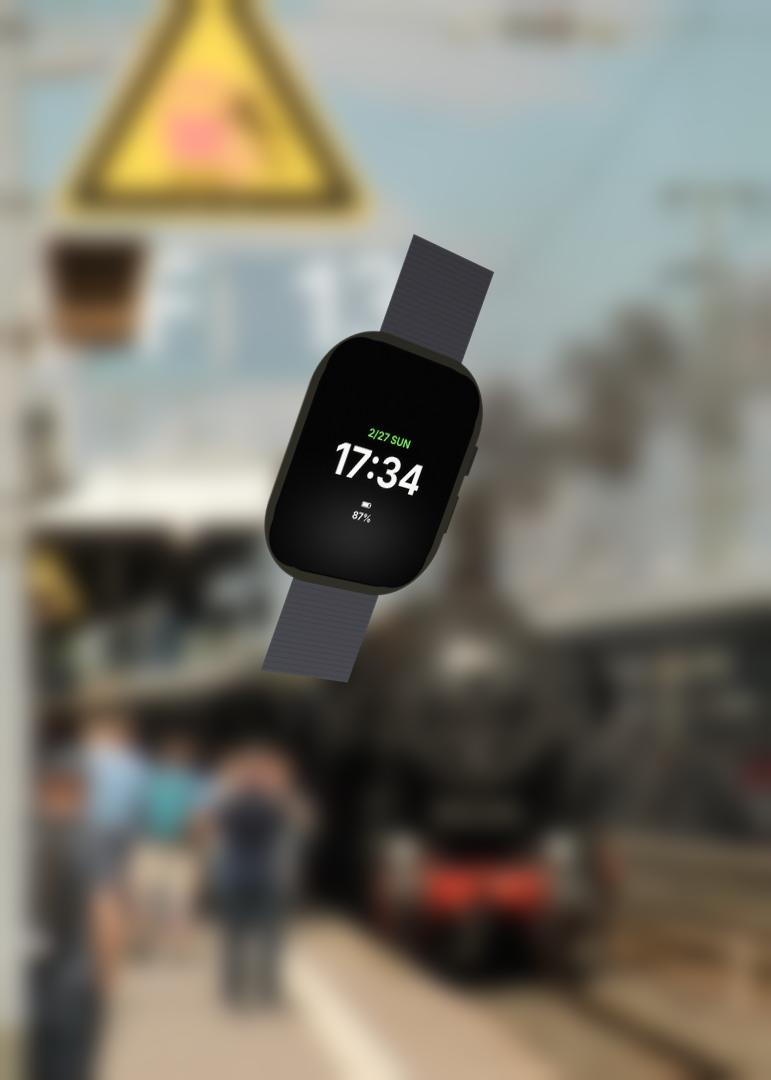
17:34
